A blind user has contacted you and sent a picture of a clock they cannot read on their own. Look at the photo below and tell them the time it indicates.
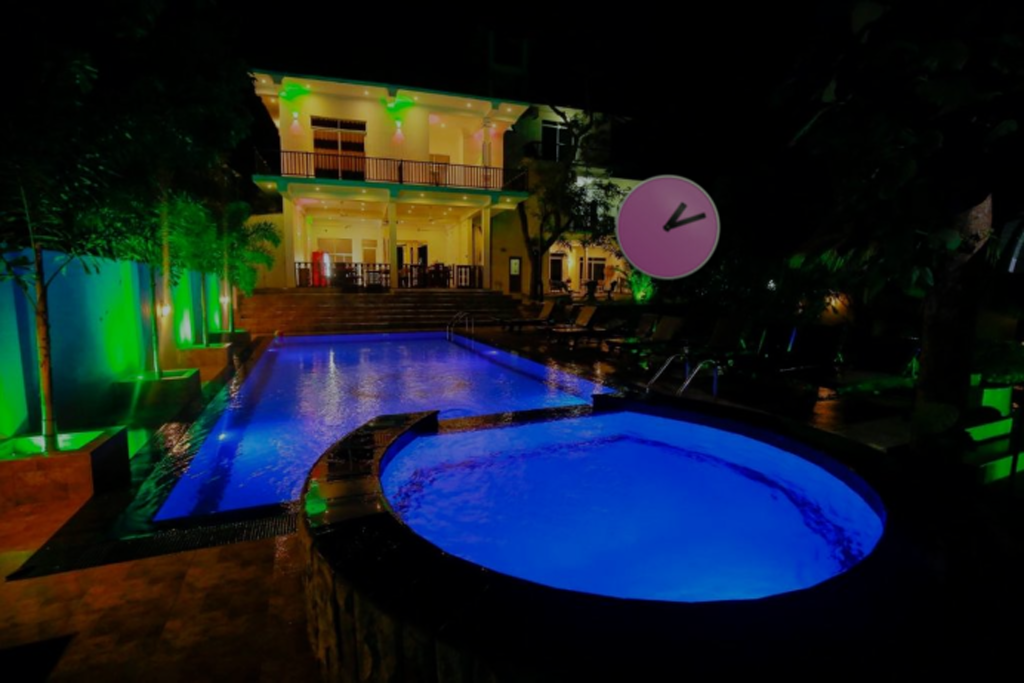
1:12
